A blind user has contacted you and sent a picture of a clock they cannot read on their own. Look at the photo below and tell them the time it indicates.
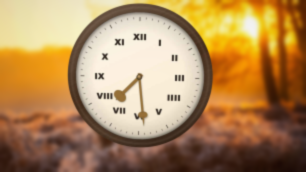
7:29
